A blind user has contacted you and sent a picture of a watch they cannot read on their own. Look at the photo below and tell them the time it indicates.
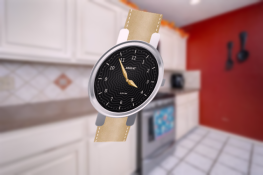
3:54
